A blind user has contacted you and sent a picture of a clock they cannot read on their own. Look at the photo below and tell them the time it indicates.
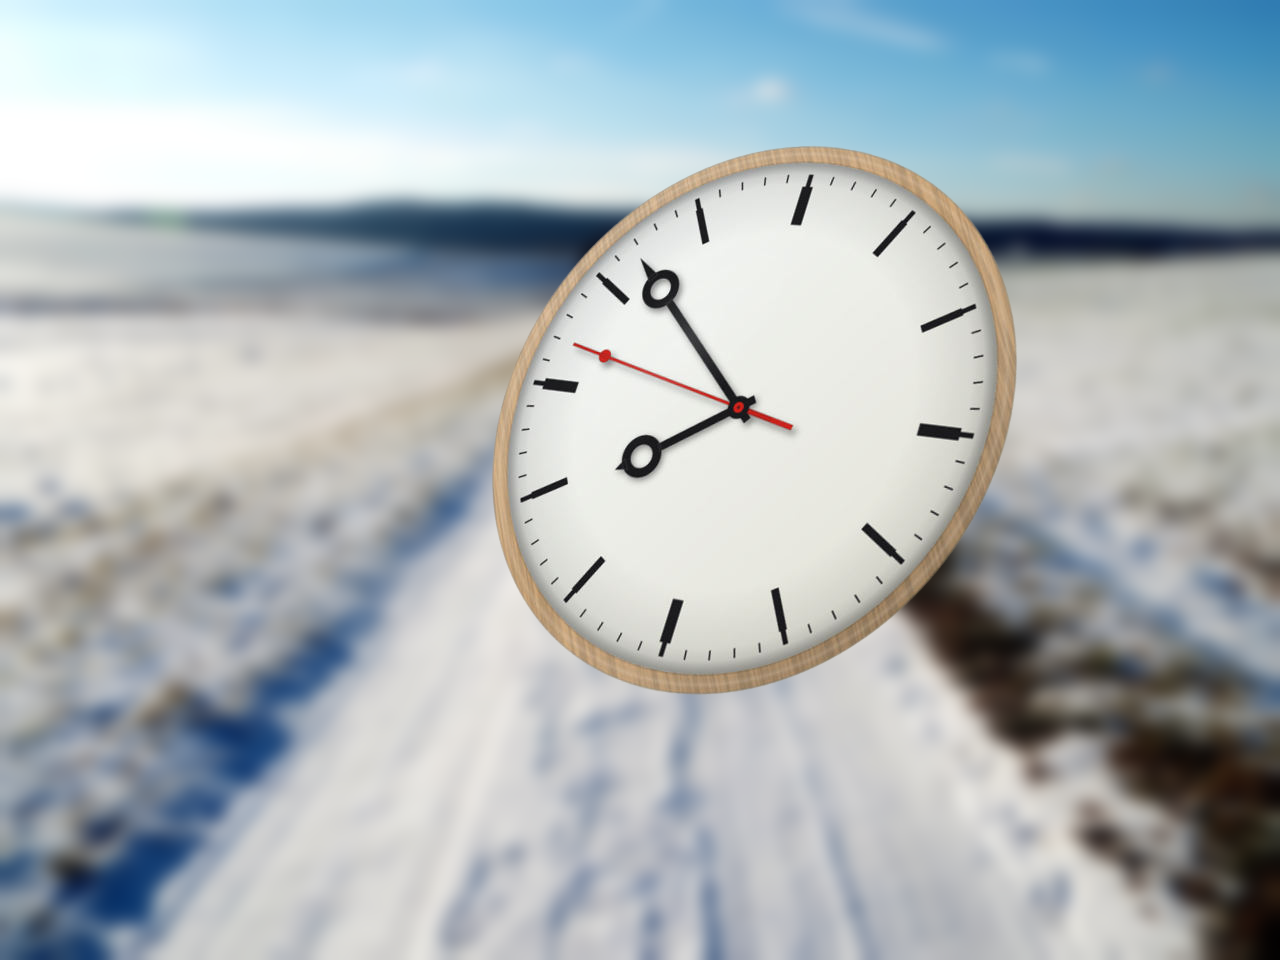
7:51:47
